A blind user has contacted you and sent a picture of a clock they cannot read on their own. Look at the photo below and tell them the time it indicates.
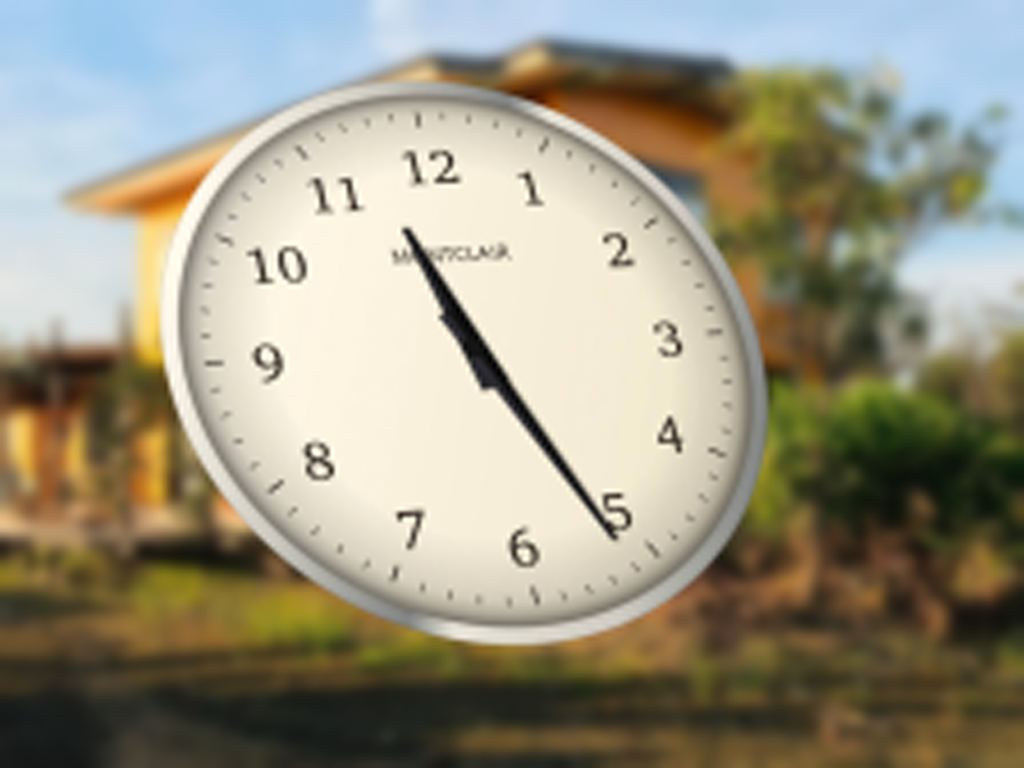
11:26
